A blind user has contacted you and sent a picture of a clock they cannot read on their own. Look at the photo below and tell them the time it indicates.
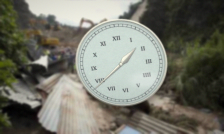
1:39
